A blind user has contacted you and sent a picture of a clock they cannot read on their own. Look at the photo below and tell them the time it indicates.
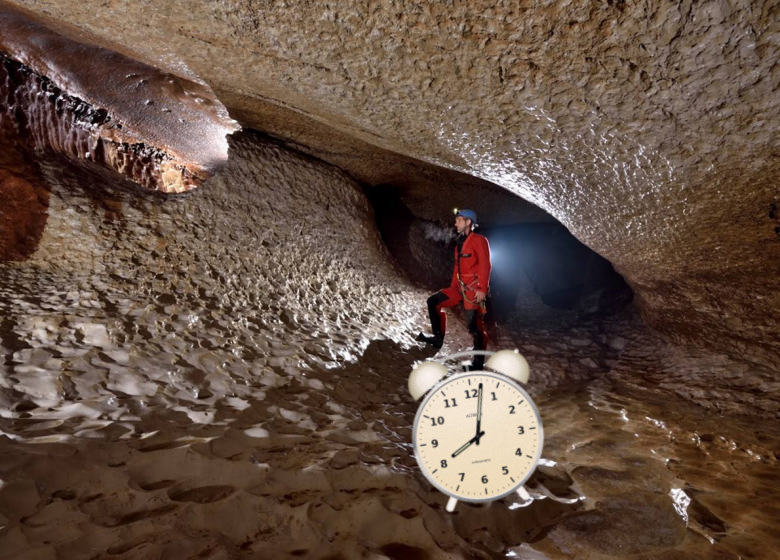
8:02
